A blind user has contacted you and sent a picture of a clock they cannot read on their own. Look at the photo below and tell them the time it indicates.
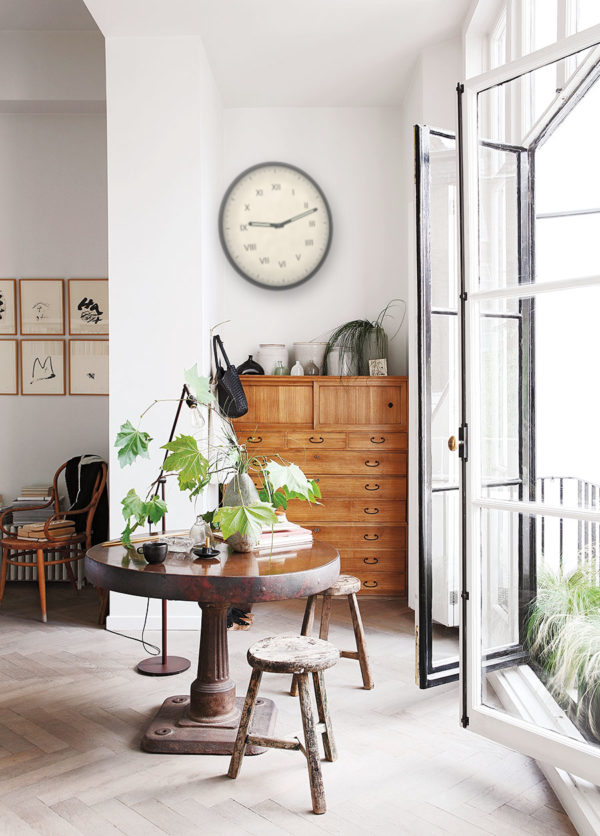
9:12
